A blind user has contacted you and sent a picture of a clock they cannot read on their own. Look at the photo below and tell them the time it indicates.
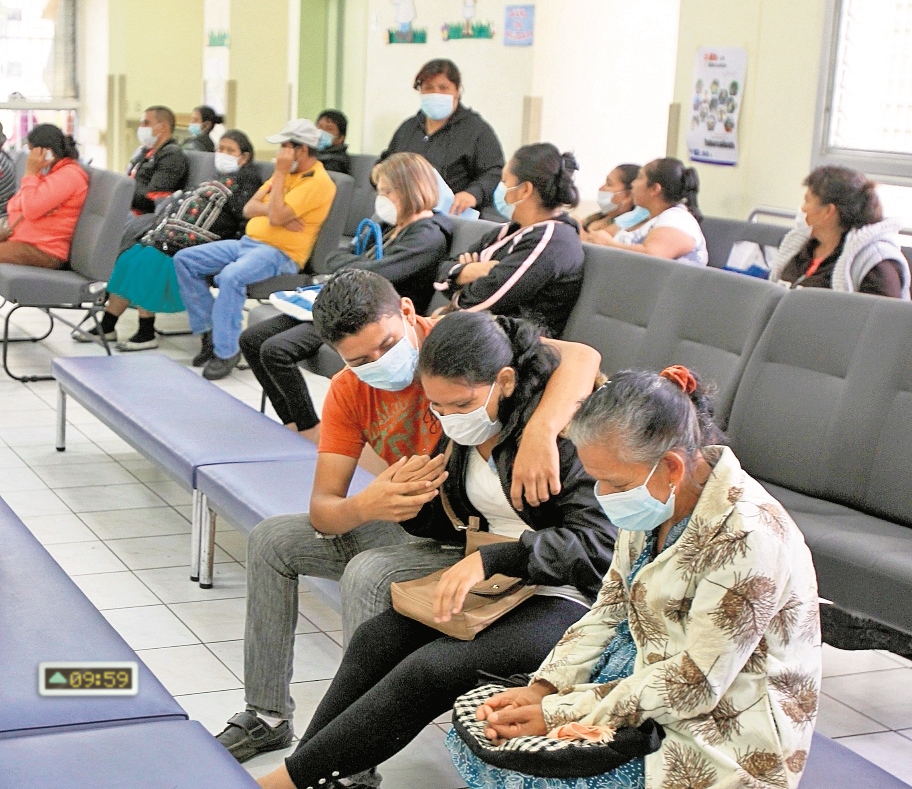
9:59
